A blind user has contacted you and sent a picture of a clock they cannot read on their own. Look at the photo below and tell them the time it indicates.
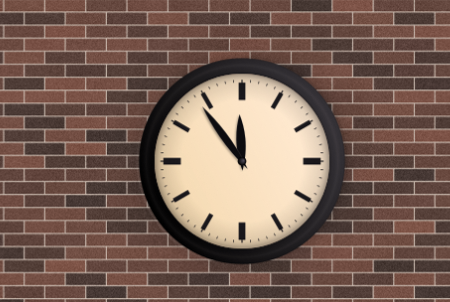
11:54
